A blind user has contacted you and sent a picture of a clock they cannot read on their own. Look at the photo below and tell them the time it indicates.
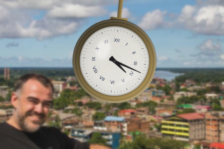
4:18
